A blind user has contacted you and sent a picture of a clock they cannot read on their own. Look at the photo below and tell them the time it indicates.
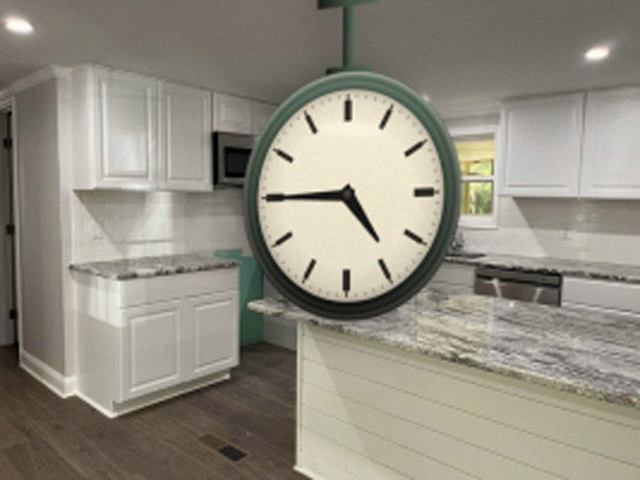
4:45
